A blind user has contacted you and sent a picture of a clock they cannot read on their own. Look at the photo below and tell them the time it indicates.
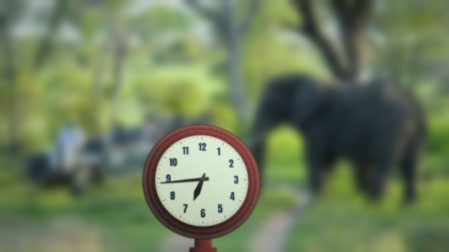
6:44
